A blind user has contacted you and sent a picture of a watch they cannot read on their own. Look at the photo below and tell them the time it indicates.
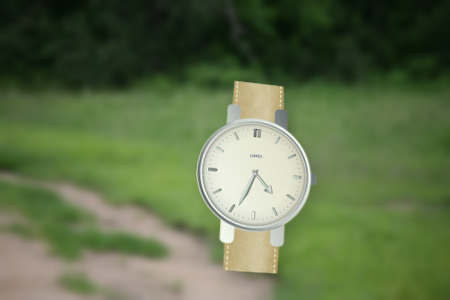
4:34
